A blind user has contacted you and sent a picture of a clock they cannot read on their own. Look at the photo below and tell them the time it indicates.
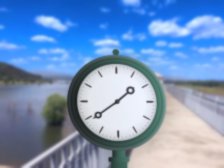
1:39
